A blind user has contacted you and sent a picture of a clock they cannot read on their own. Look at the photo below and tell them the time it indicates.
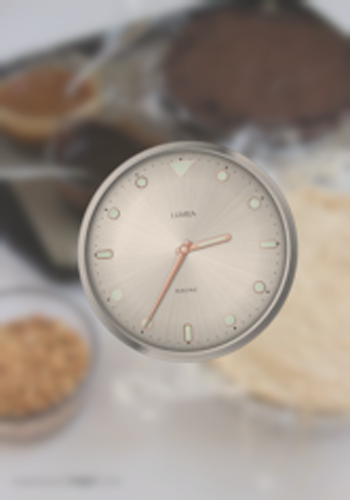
2:35
